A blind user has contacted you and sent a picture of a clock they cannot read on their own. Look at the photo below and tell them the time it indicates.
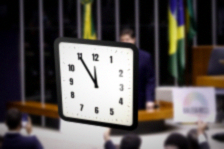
11:55
